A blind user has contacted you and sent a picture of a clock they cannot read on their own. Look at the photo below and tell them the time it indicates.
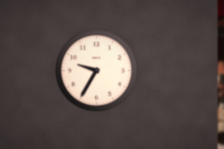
9:35
